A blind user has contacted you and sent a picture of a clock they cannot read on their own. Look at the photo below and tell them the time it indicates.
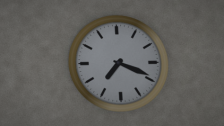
7:19
